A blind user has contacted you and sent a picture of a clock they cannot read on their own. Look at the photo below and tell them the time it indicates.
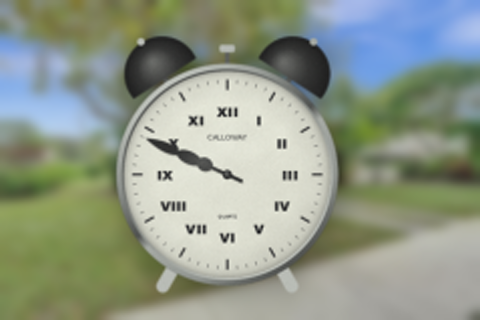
9:49
